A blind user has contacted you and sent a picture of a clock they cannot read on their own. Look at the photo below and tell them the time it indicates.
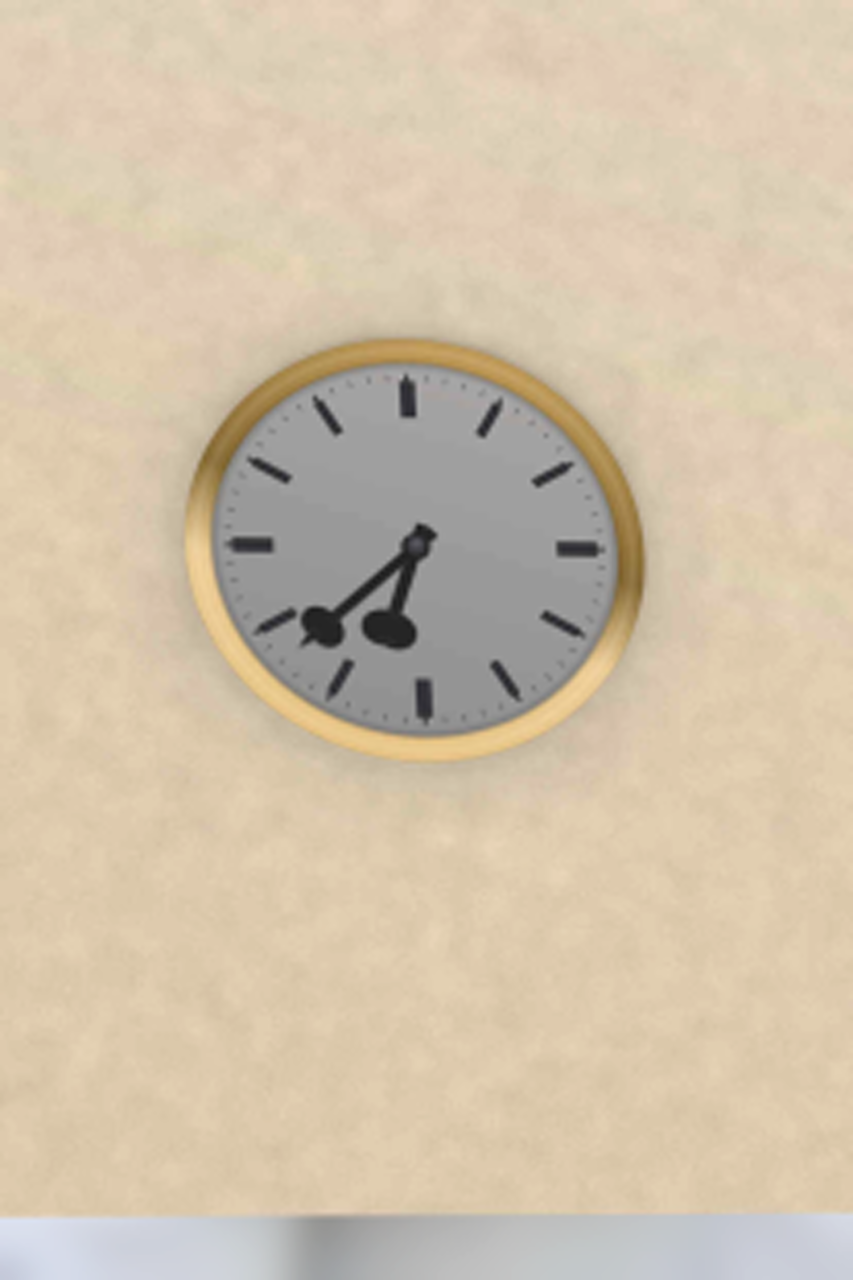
6:38
